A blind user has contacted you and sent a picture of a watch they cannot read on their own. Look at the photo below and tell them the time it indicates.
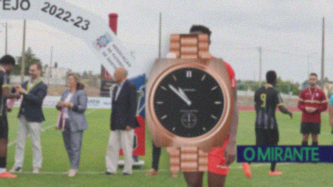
10:52
